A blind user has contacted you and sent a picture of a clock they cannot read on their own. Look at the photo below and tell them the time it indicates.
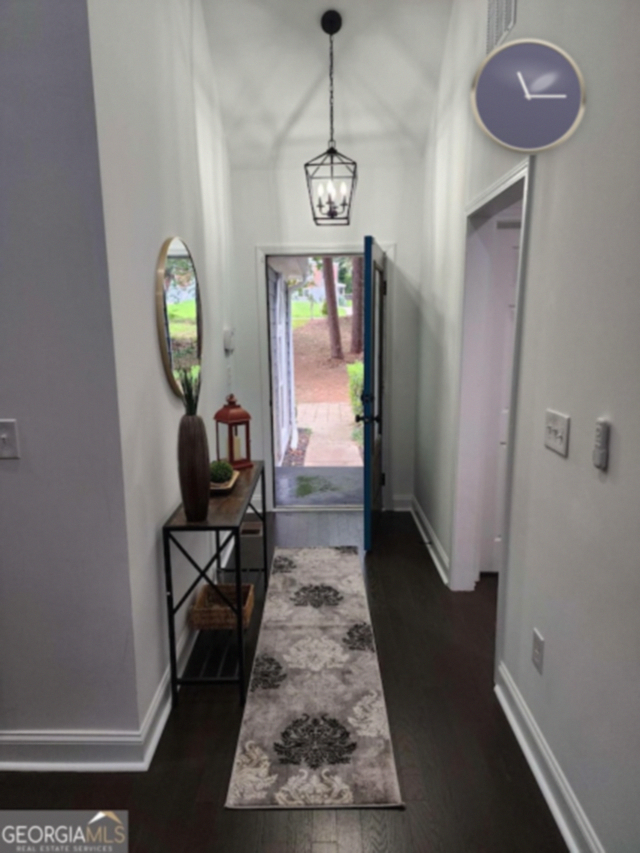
11:15
